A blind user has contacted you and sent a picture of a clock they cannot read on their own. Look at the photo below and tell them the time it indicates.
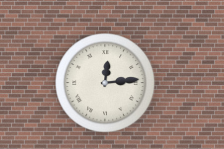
12:14
